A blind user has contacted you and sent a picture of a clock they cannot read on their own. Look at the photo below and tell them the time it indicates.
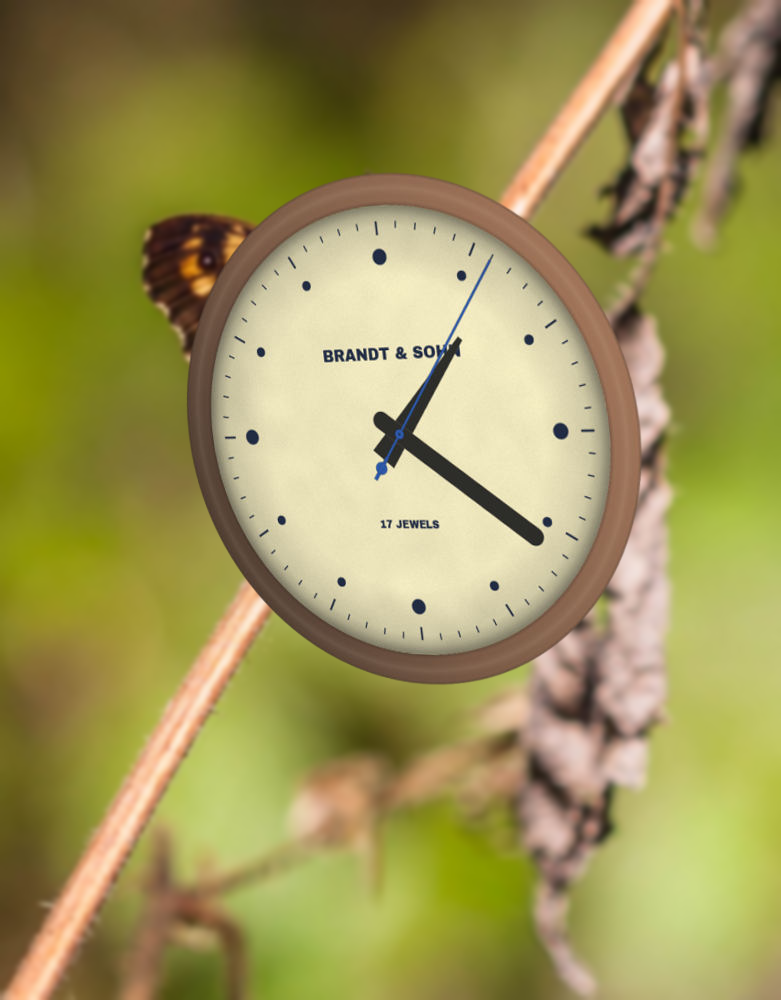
1:21:06
